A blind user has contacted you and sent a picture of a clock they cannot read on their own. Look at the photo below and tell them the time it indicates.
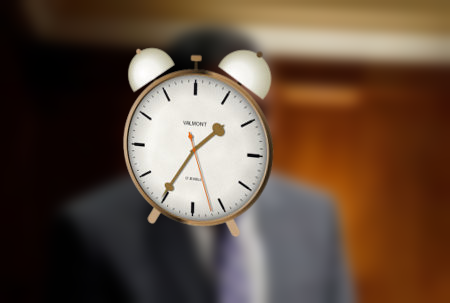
1:35:27
